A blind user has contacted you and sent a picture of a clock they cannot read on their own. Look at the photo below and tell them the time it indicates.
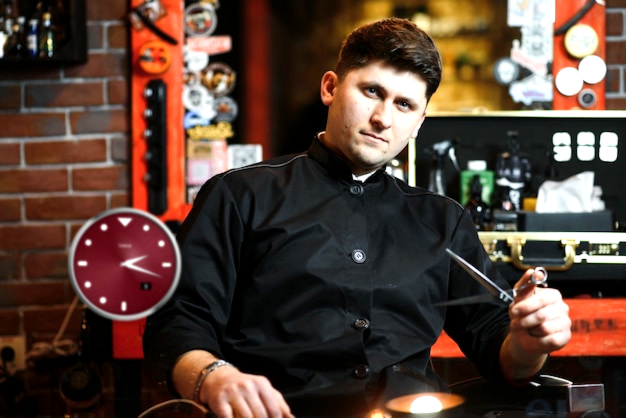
2:18
